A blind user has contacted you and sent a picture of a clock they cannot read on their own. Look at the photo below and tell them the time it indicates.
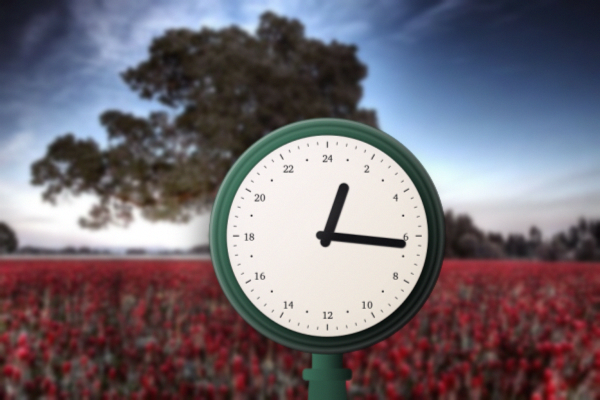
1:16
